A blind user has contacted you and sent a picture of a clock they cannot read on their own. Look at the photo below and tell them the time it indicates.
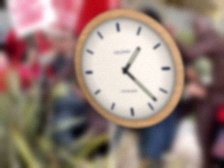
1:23
